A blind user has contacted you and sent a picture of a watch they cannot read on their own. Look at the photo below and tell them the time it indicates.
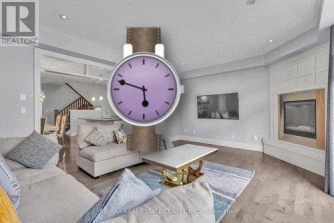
5:48
